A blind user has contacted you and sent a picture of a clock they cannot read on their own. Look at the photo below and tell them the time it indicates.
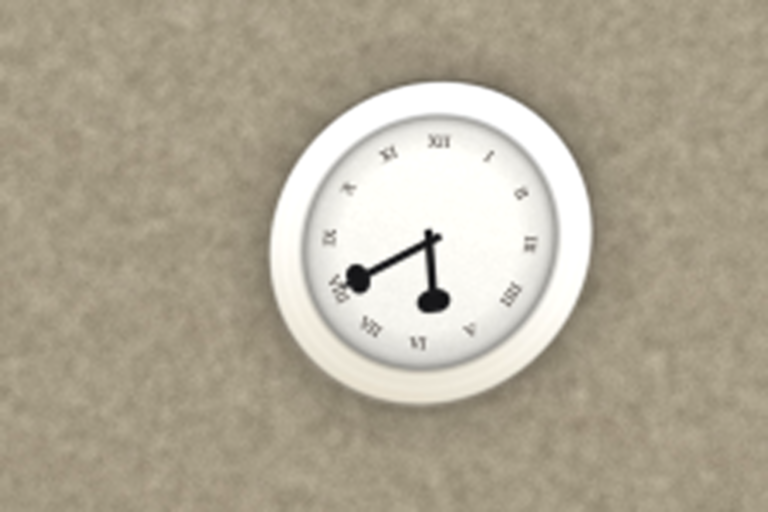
5:40
